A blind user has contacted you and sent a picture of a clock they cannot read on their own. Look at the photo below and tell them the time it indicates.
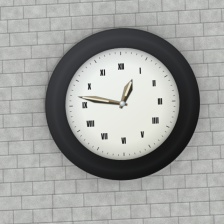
12:47
